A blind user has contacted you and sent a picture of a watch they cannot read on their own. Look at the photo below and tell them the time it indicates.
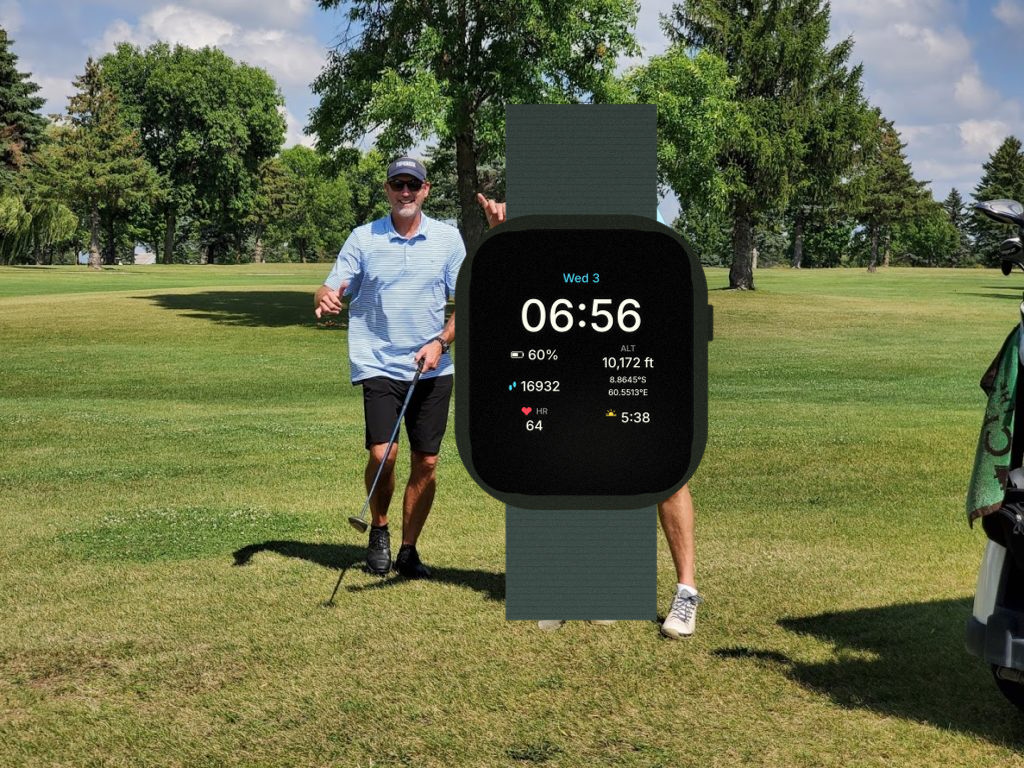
6:56
